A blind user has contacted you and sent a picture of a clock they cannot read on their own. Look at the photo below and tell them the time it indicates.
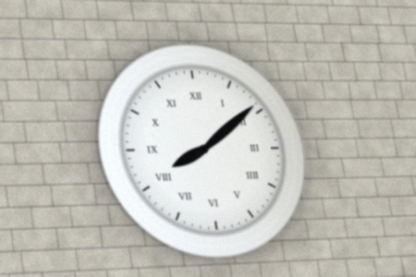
8:09
